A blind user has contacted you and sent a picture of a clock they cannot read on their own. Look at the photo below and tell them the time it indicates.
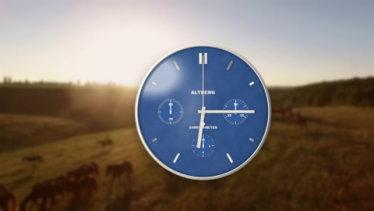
6:15
